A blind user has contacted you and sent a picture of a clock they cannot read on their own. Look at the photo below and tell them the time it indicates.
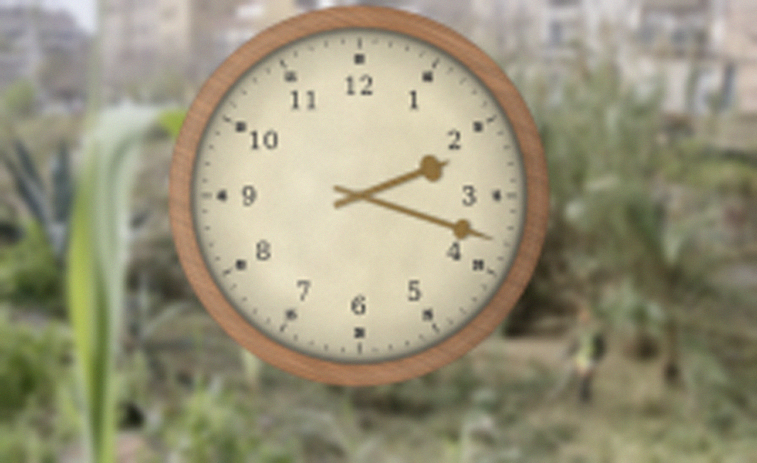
2:18
